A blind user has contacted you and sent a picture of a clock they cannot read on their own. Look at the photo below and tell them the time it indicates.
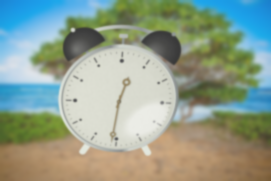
12:31
